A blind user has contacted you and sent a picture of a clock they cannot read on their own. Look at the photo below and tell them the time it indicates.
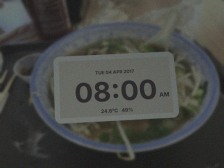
8:00
